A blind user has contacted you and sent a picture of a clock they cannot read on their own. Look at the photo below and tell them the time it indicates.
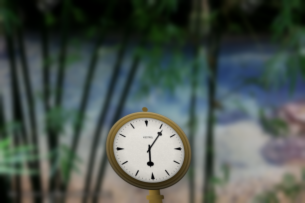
6:06
